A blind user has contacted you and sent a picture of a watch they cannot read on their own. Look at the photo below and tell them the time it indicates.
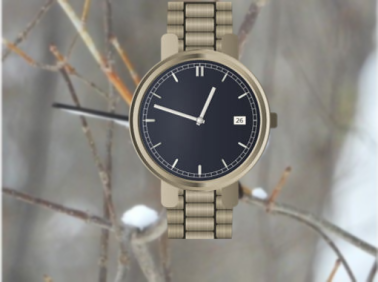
12:48
